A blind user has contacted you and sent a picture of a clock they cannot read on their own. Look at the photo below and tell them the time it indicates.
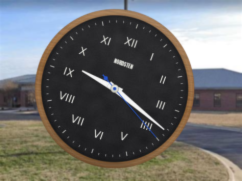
9:18:20
